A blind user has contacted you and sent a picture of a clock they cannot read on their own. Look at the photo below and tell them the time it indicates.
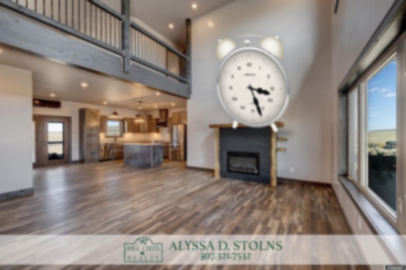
3:27
